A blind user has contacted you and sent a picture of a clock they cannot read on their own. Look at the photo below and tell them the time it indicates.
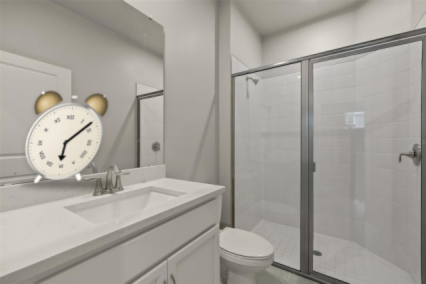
6:08
